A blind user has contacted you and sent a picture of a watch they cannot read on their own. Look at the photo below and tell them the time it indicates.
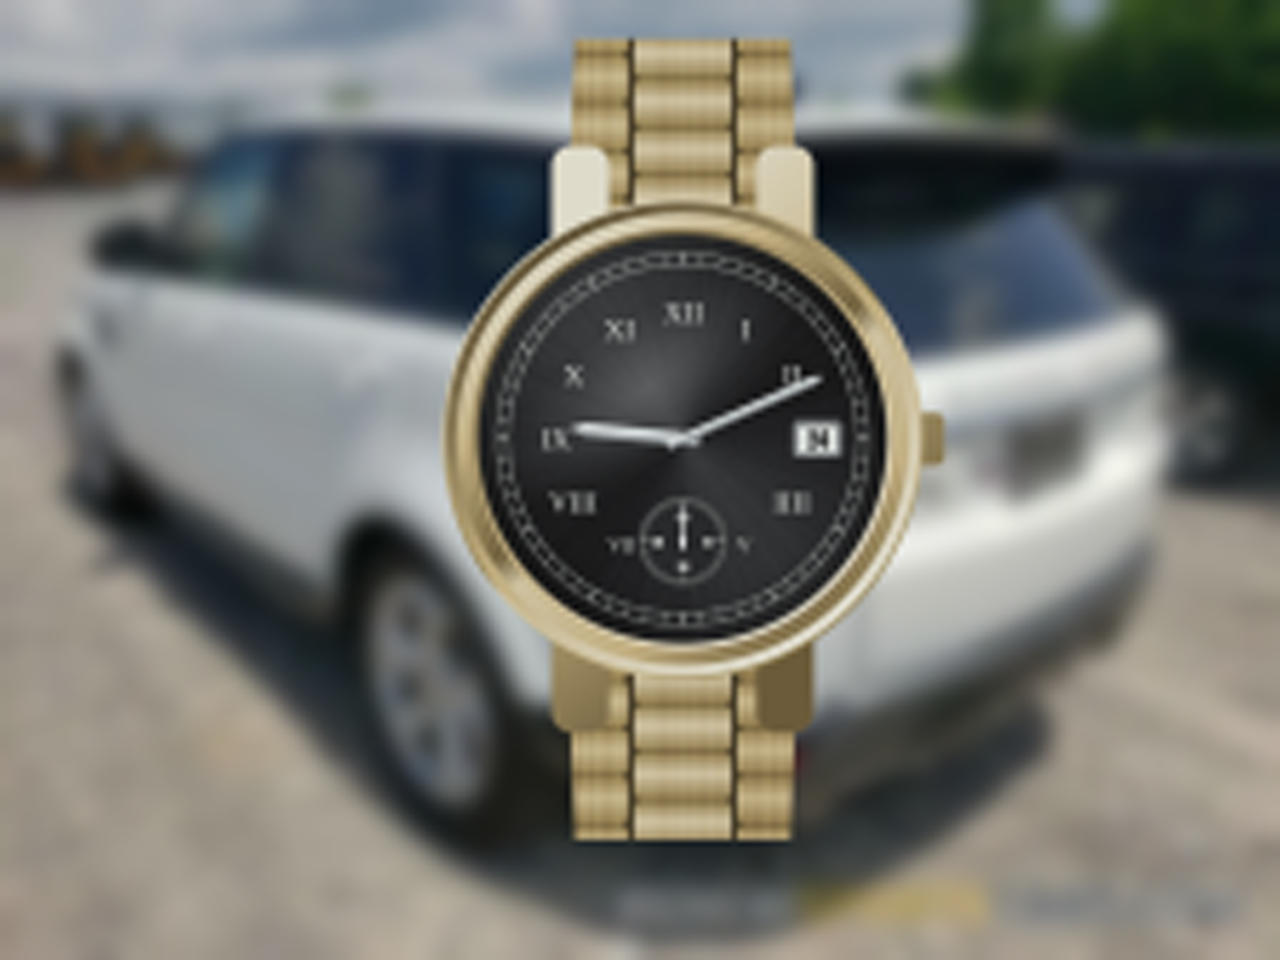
9:11
